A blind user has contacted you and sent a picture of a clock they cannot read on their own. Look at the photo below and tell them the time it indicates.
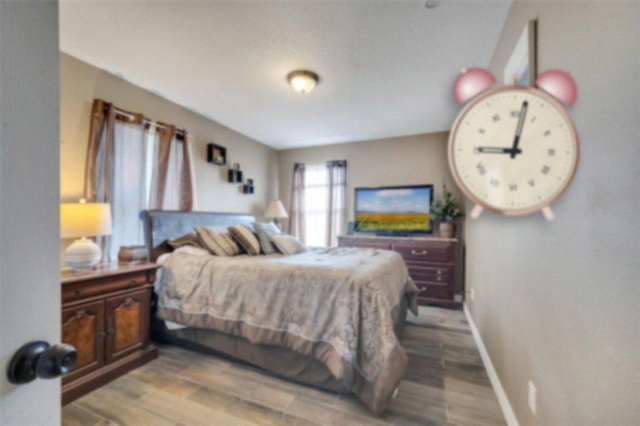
9:02
